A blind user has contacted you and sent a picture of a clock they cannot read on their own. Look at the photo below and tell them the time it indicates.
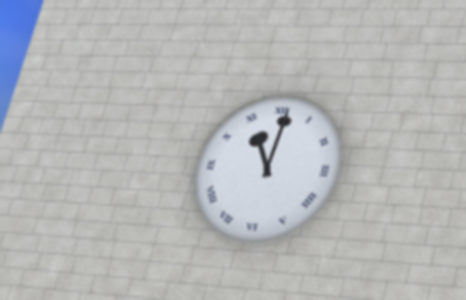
11:01
